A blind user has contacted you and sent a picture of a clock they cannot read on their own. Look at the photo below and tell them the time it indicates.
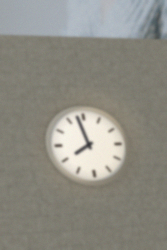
7:58
